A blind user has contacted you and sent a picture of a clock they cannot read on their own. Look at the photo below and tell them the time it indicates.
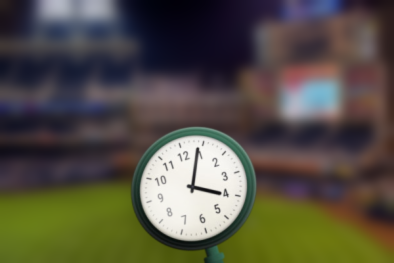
4:04
